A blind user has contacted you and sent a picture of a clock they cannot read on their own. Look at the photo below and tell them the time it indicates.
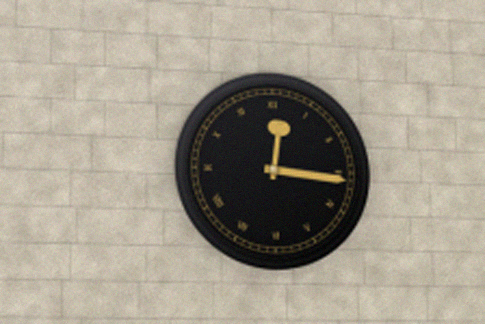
12:16
